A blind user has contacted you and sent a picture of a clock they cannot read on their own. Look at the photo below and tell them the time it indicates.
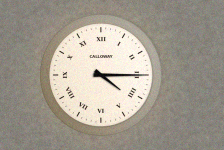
4:15
